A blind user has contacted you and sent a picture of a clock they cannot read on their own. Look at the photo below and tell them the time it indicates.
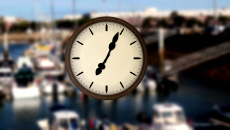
7:04
